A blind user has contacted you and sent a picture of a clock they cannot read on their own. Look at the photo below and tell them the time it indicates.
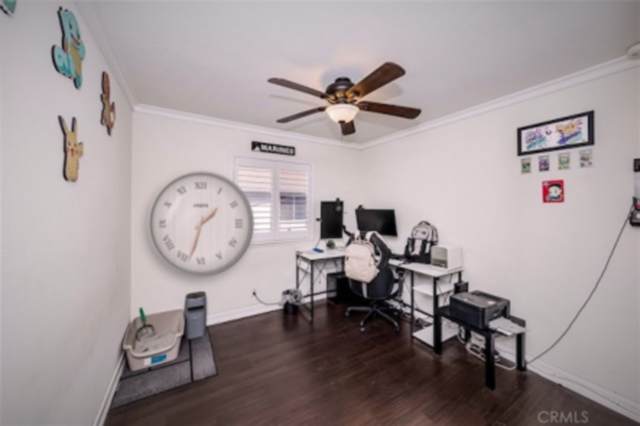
1:33
